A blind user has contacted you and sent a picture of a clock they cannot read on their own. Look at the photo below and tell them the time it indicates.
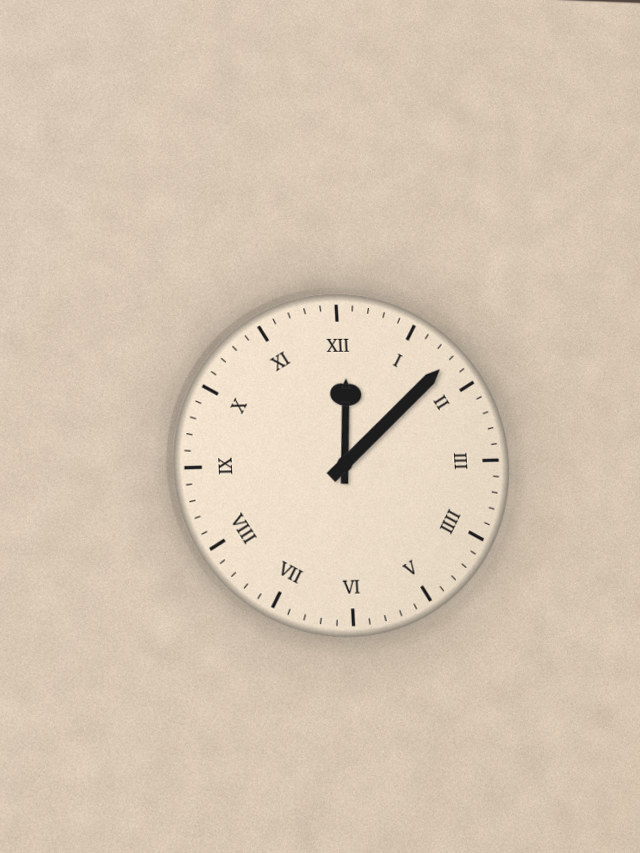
12:08
